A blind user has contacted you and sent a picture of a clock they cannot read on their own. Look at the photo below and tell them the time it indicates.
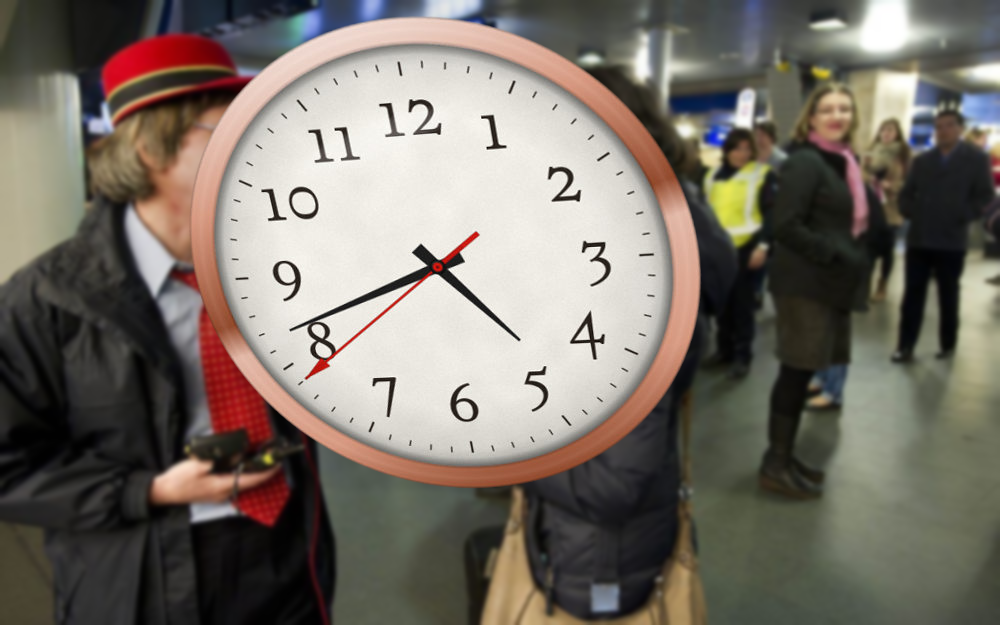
4:41:39
